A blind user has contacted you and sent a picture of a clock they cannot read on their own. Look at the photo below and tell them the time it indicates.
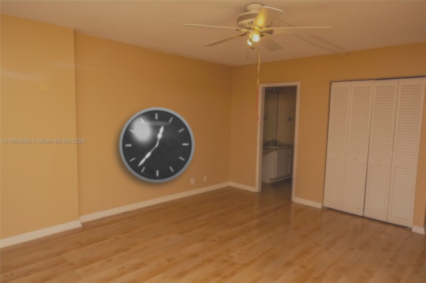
12:37
